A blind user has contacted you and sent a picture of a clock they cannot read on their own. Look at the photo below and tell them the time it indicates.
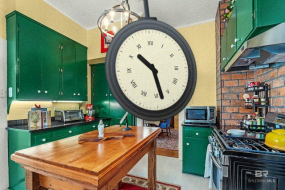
10:28
